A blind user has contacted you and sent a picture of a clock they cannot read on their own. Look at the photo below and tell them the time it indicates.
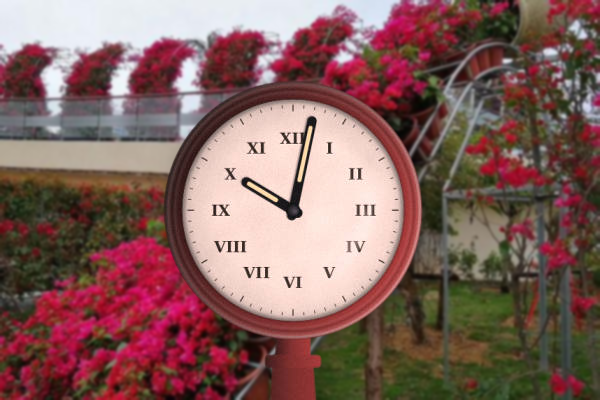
10:02
